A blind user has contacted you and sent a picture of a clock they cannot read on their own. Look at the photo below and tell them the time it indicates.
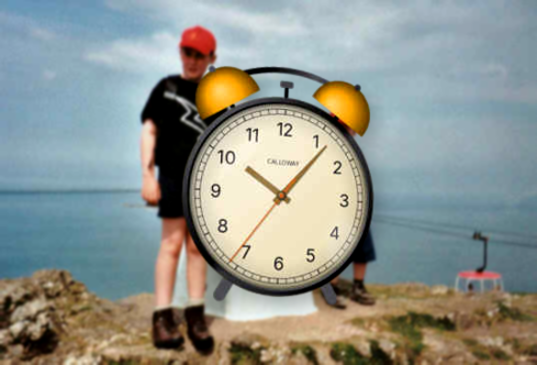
10:06:36
